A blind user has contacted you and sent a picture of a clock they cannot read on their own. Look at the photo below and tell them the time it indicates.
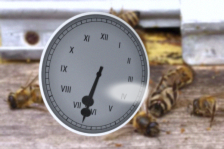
6:32
